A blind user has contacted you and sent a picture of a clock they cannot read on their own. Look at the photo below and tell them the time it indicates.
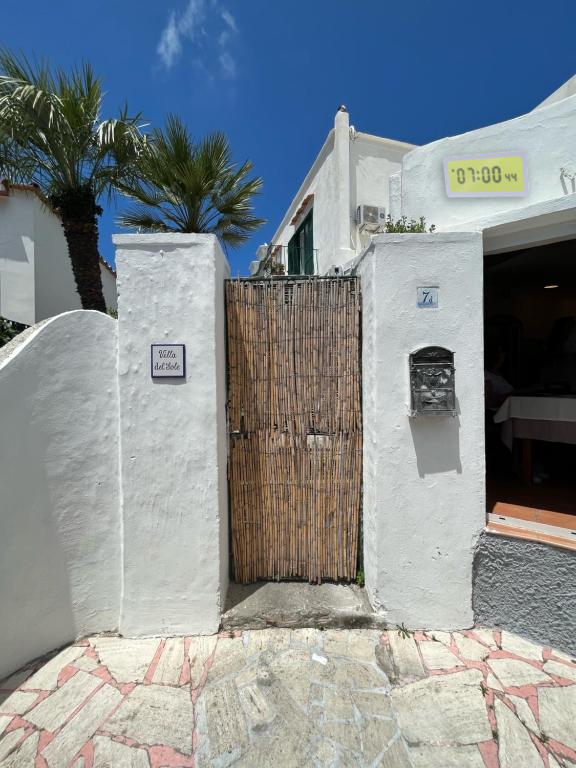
7:00:44
